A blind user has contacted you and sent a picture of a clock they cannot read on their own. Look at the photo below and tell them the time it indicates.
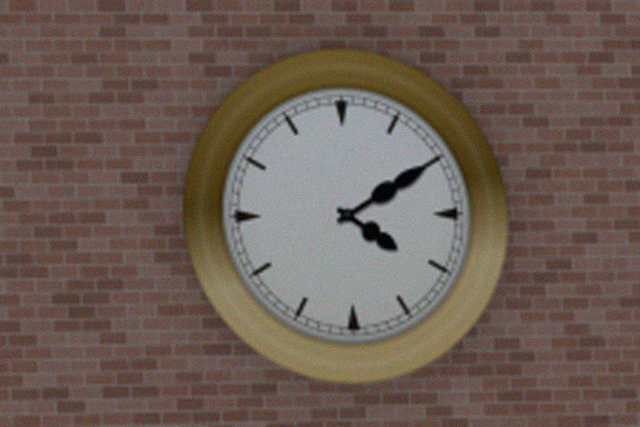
4:10
